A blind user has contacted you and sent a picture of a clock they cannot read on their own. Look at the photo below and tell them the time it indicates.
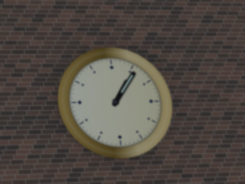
1:06
